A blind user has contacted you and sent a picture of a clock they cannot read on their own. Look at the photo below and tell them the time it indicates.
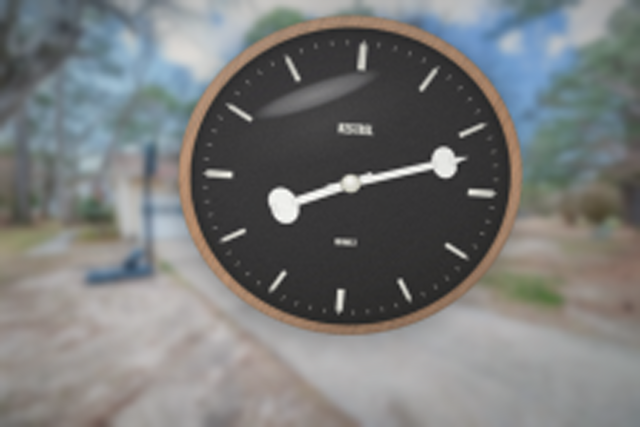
8:12
